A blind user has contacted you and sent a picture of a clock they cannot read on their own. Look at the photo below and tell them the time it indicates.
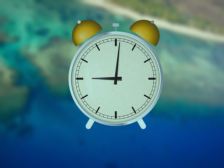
9:01
